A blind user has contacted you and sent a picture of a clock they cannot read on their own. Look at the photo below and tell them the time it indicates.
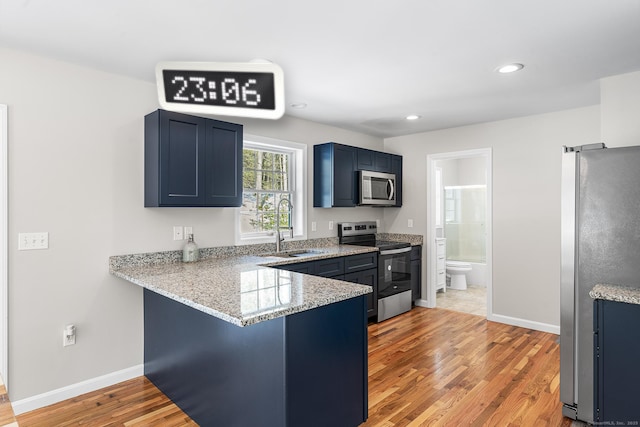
23:06
